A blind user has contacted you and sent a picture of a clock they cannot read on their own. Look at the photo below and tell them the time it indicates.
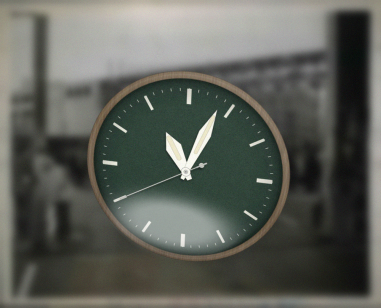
11:03:40
